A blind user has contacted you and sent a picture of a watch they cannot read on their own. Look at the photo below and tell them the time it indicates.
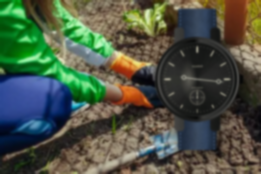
9:16
